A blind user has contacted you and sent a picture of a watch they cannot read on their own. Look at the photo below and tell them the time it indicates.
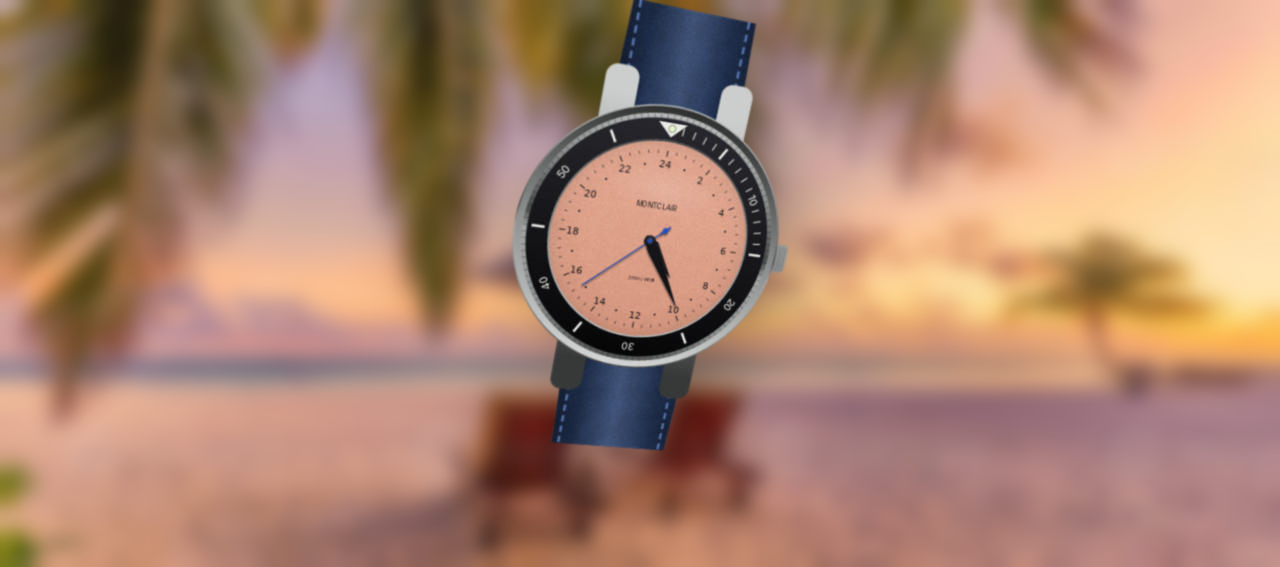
9:24:38
